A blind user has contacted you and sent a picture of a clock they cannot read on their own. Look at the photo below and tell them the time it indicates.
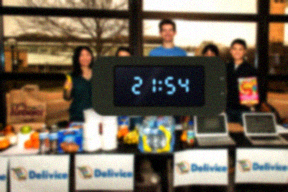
21:54
